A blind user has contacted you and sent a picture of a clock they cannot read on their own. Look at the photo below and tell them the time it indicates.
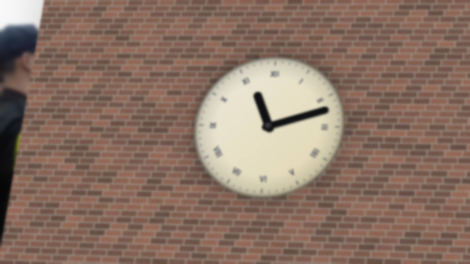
11:12
